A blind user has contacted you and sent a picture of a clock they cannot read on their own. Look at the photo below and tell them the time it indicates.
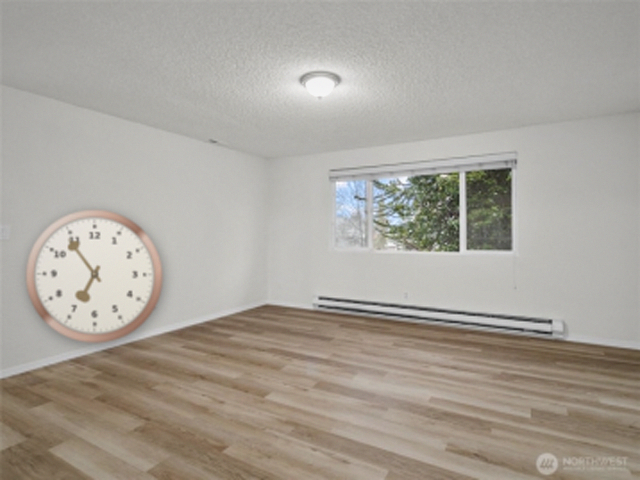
6:54
